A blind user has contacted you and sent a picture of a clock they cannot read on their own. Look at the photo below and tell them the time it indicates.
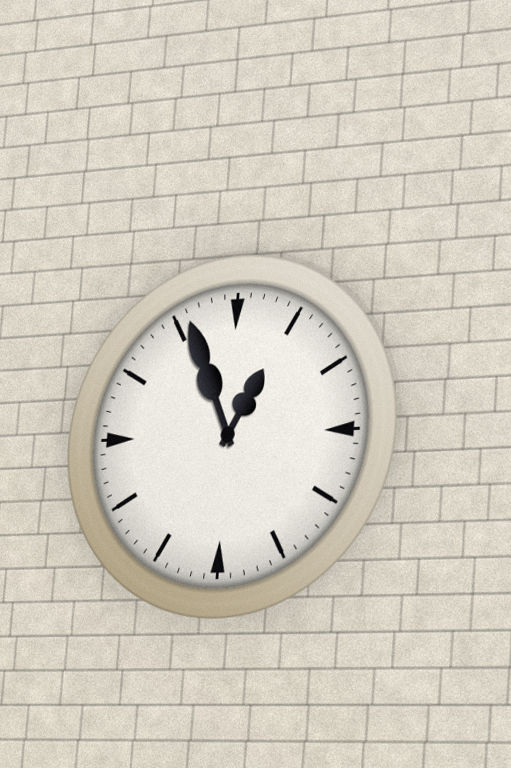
12:56
